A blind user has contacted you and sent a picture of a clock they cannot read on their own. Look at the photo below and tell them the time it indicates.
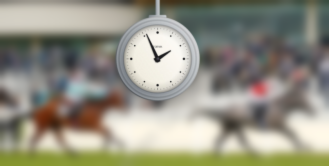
1:56
